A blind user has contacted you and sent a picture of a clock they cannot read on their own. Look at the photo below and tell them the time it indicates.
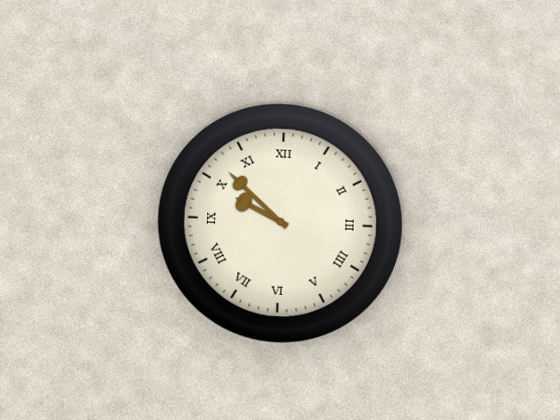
9:52
